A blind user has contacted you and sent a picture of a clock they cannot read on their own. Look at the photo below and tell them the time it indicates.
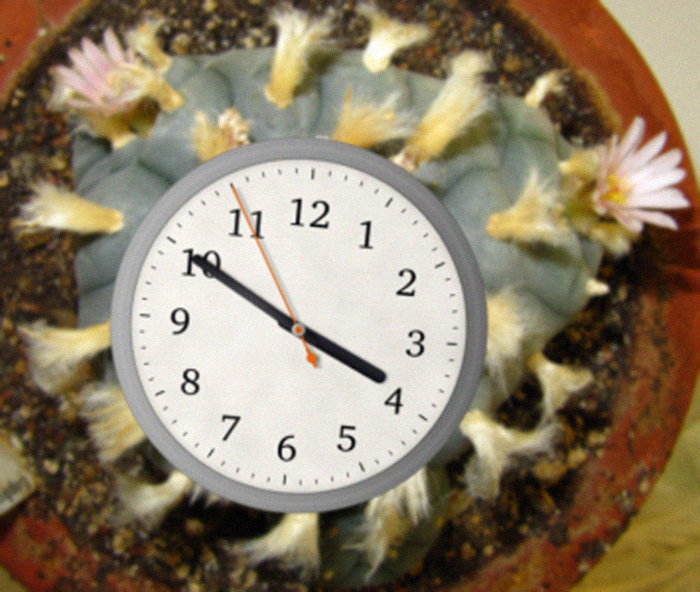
3:49:55
